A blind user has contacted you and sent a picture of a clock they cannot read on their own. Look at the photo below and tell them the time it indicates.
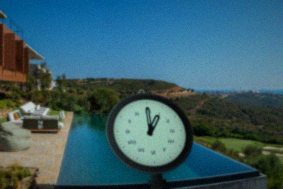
1:00
